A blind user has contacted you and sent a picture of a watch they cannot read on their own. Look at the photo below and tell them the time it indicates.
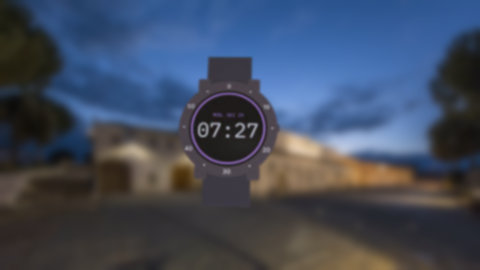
7:27
